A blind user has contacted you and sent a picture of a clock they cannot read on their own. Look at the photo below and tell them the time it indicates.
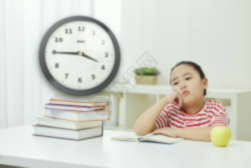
3:45
